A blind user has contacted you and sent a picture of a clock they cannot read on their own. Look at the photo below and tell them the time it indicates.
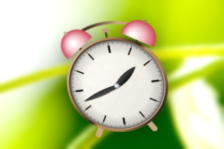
1:42
